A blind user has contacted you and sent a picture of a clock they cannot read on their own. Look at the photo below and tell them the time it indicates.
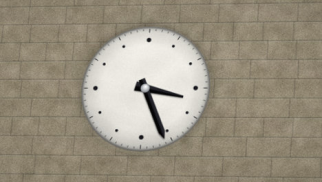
3:26
